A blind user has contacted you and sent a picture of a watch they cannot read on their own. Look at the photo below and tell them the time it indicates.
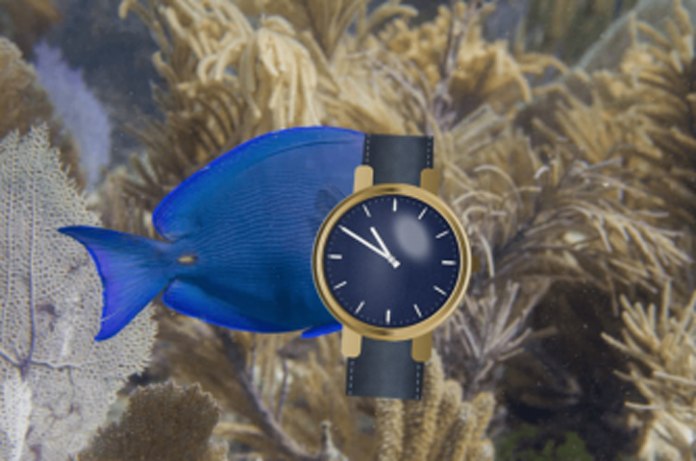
10:50
